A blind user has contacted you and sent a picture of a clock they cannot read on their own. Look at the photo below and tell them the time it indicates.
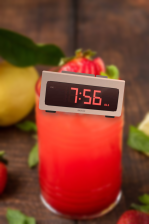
7:56
